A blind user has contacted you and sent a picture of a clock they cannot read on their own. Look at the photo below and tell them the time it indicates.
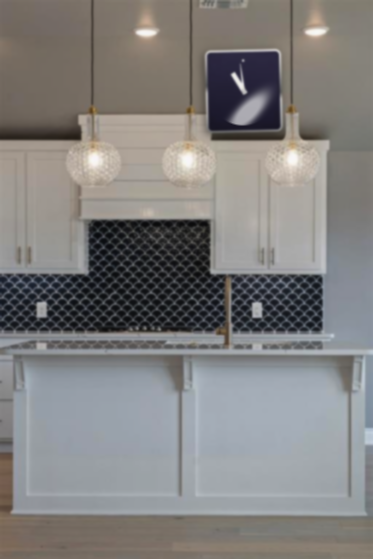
10:59
